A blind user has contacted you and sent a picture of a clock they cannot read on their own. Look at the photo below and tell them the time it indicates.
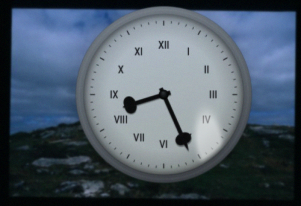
8:26
